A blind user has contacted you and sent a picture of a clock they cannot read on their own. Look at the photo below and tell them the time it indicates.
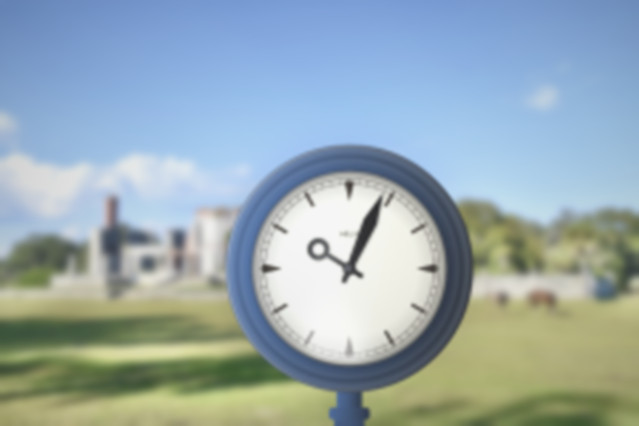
10:04
